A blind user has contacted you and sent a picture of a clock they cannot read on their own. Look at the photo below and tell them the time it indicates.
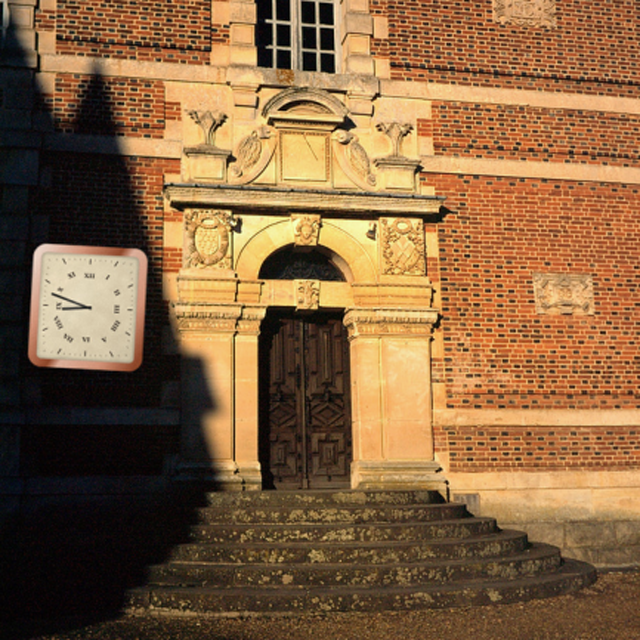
8:48
